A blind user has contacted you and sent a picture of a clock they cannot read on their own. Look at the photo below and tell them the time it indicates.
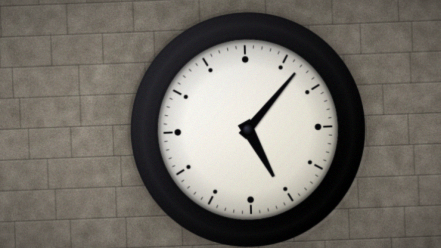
5:07
